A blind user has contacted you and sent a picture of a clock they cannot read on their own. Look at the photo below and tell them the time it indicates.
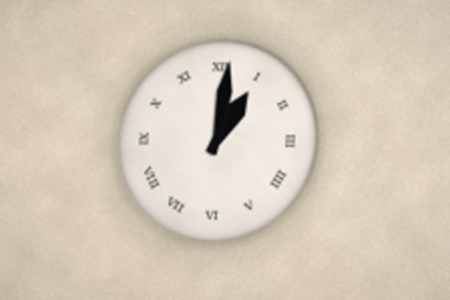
1:01
